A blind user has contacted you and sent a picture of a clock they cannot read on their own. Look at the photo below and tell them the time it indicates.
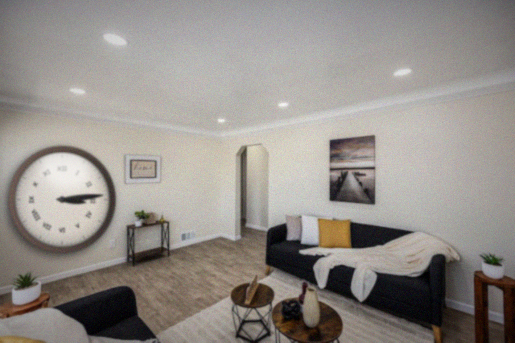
3:14
